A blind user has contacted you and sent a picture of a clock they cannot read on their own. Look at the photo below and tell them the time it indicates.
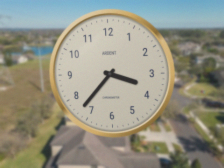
3:37
